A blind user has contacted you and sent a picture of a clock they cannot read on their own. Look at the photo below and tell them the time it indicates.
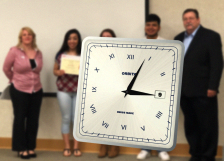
3:04
